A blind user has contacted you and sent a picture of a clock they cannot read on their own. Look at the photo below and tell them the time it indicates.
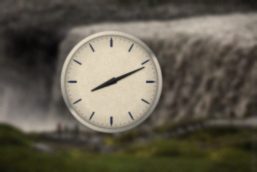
8:11
